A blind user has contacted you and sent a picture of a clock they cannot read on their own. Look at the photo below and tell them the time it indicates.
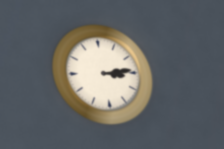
3:14
